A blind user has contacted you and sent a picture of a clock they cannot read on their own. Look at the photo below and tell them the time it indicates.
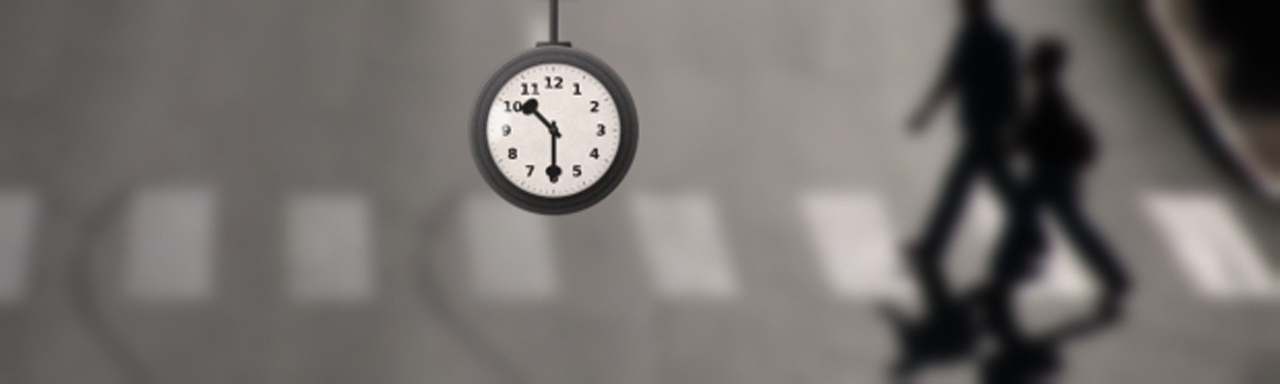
10:30
